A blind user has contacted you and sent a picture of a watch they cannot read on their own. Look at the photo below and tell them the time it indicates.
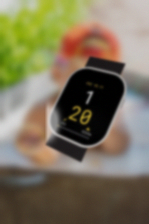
1:20
